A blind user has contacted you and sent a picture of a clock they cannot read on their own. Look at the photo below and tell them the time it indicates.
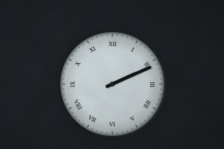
2:11
